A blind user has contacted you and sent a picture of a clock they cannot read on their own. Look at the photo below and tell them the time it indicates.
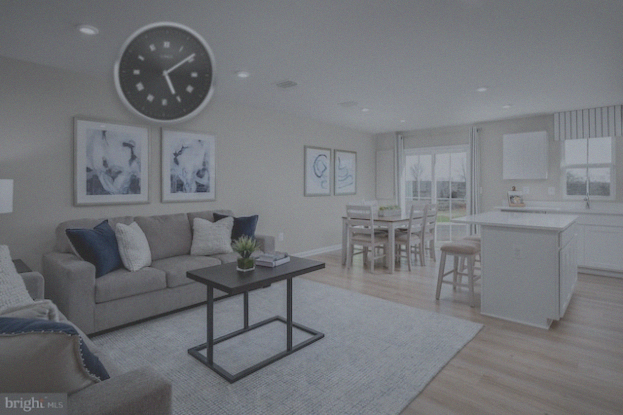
5:09
